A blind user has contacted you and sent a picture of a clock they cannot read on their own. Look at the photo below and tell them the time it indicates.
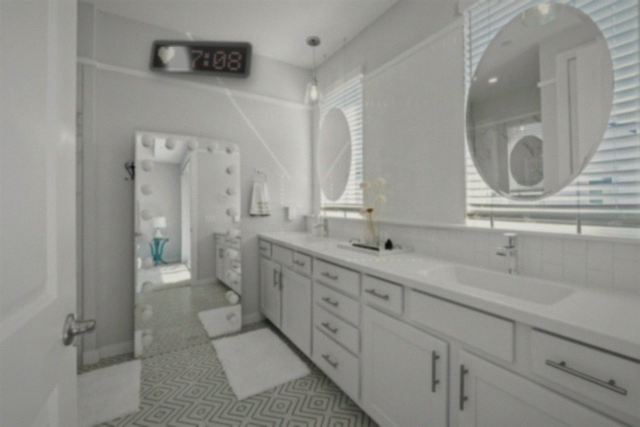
7:08
